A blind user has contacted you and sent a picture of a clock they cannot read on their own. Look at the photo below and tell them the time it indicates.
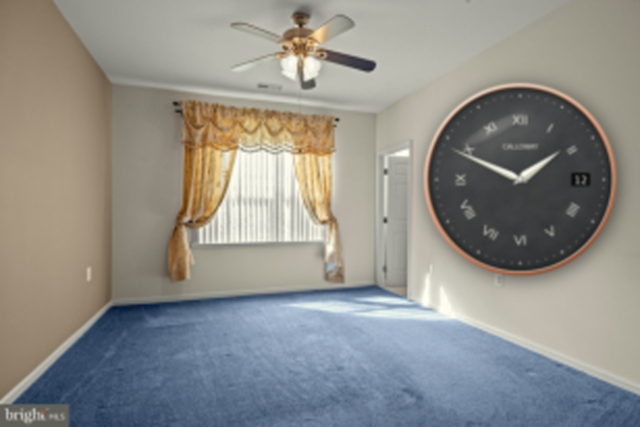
1:49
